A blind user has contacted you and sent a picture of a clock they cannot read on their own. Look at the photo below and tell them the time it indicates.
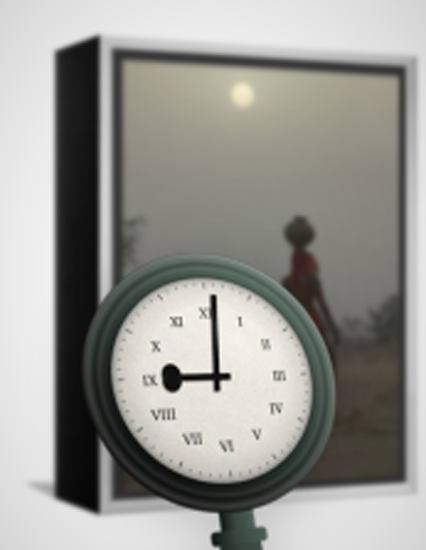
9:01
